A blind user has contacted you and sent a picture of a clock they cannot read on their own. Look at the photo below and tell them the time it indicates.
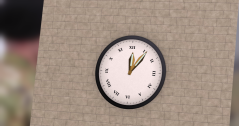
12:06
